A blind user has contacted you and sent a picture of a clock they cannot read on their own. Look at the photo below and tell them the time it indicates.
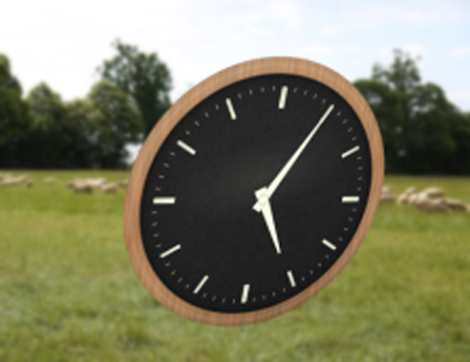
5:05
